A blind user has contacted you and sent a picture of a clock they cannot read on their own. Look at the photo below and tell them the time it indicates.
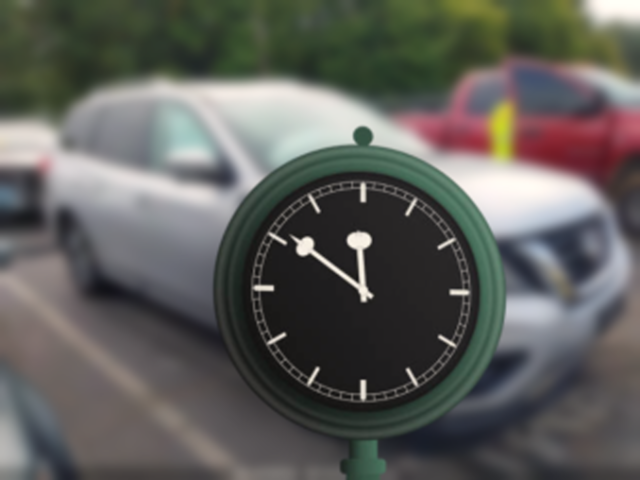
11:51
